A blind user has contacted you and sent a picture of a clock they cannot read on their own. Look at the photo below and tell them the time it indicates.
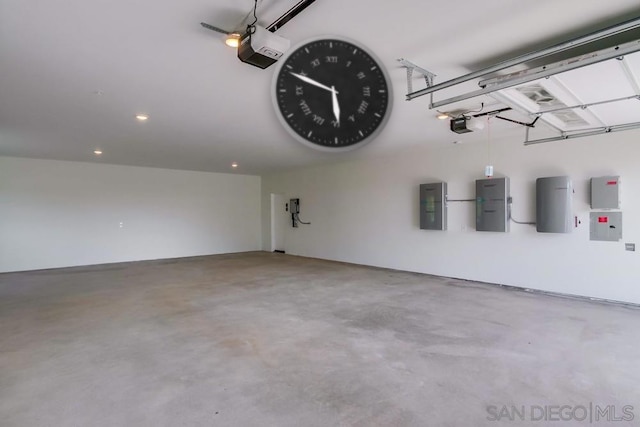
5:49
